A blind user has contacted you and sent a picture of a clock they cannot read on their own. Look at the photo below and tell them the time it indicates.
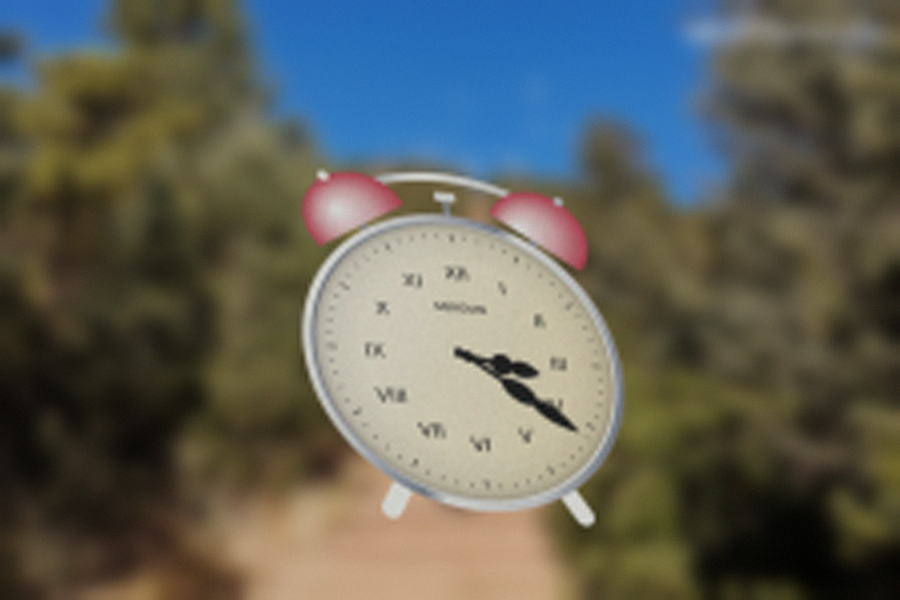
3:21
